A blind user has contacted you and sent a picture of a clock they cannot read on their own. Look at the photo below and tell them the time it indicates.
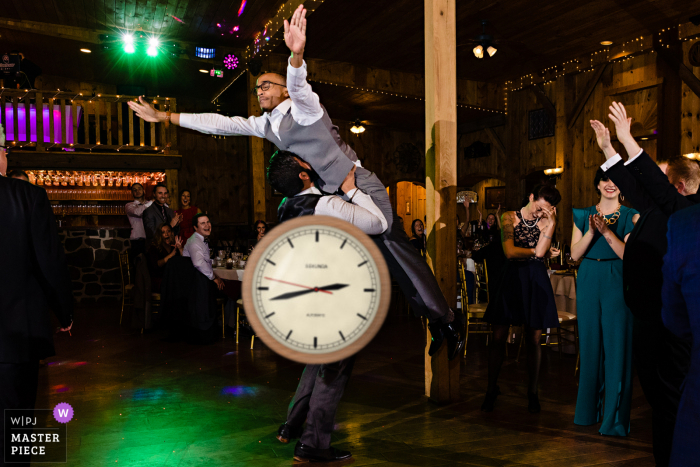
2:42:47
